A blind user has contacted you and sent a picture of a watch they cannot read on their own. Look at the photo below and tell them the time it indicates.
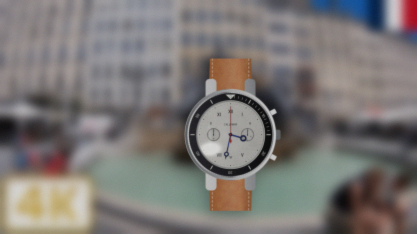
3:32
